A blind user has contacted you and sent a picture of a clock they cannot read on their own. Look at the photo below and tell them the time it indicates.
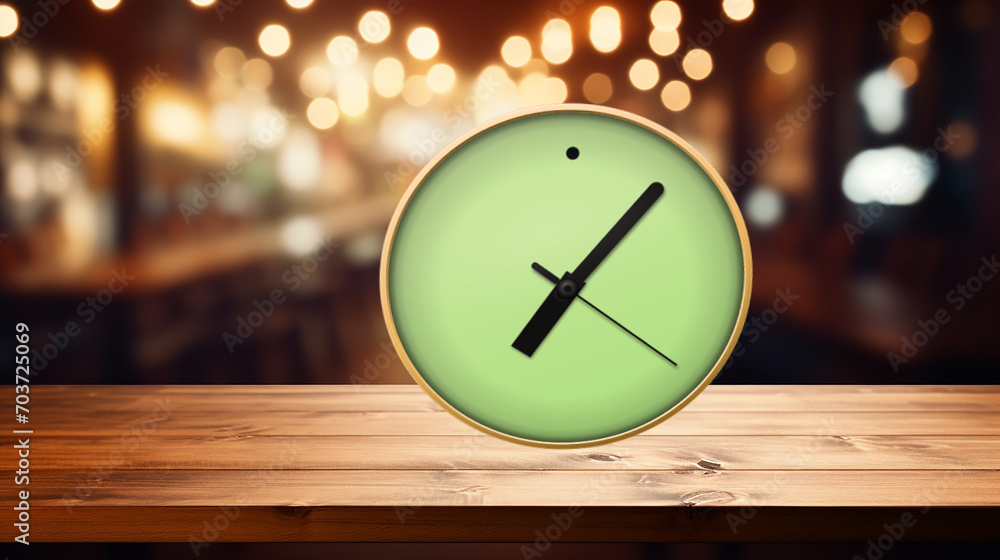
7:06:21
